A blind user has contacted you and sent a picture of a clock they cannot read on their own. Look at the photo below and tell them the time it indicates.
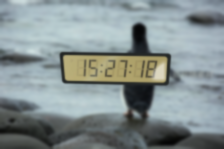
15:27:18
